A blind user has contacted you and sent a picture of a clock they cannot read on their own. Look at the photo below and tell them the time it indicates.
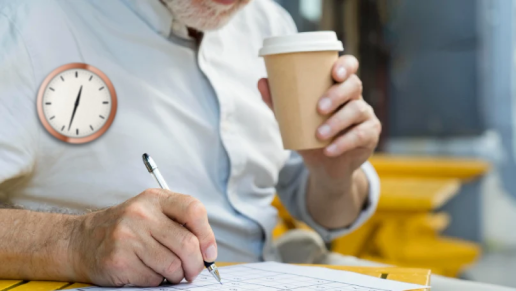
12:33
